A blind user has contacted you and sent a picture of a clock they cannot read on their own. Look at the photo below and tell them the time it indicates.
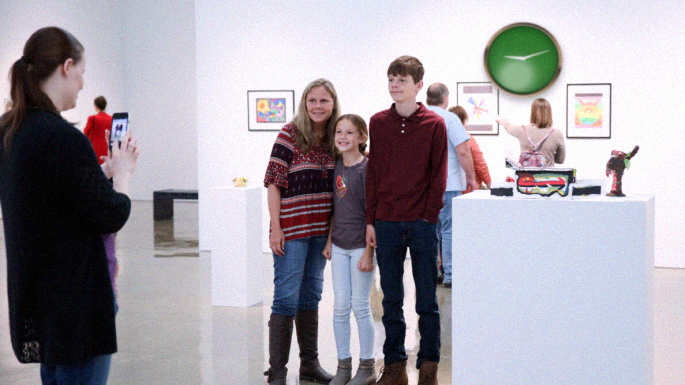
9:12
